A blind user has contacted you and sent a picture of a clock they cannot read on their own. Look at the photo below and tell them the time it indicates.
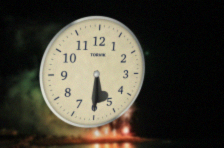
5:30
